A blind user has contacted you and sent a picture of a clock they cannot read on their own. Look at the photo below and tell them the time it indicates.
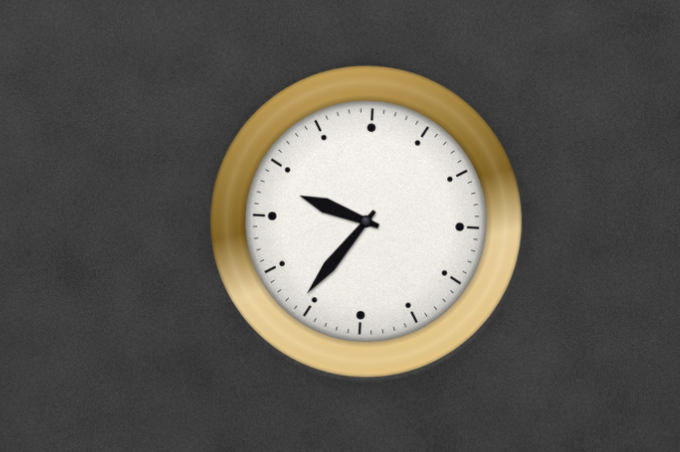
9:36
